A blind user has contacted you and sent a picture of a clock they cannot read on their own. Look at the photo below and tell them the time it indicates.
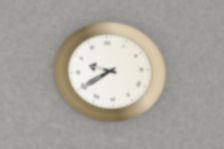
9:40
